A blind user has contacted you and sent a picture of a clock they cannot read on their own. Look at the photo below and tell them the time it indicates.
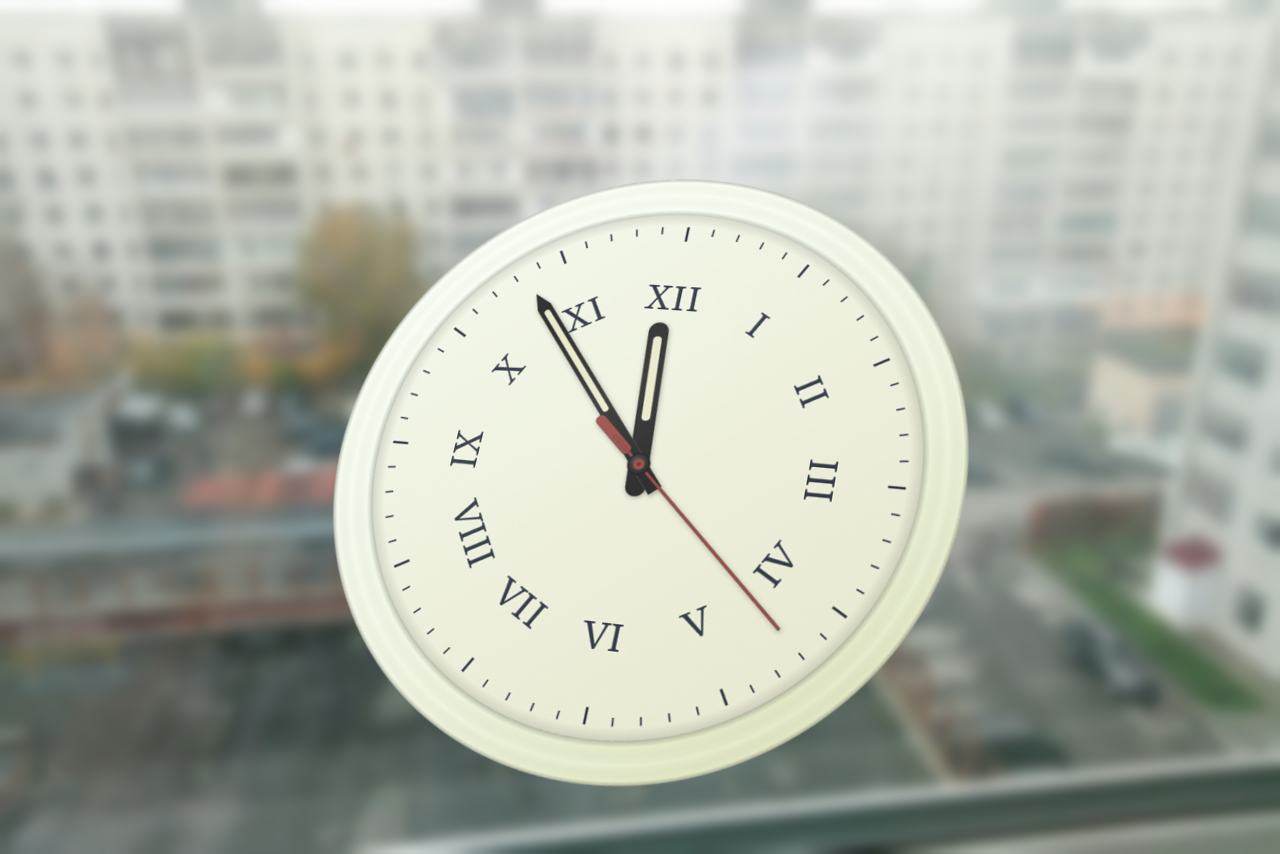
11:53:22
